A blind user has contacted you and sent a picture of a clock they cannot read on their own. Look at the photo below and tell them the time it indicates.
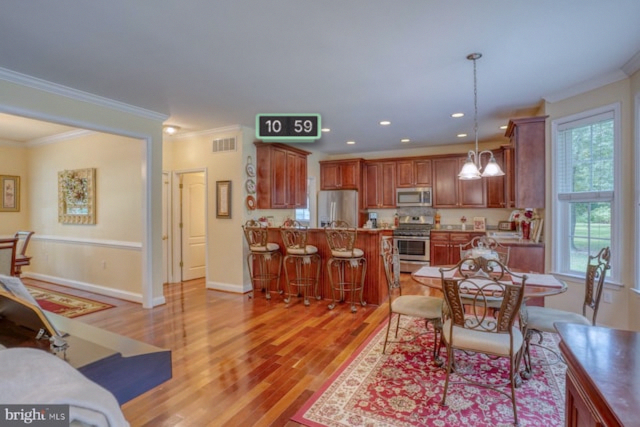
10:59
